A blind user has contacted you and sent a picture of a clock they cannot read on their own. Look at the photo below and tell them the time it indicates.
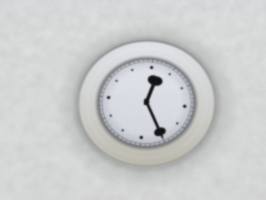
12:25
